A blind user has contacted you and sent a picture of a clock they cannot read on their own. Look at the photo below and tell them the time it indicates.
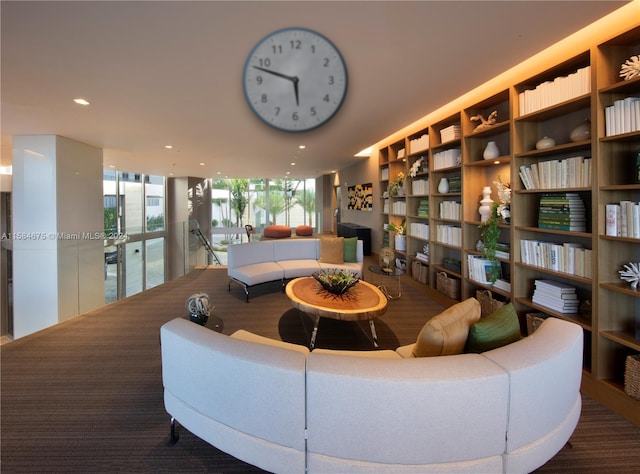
5:48
